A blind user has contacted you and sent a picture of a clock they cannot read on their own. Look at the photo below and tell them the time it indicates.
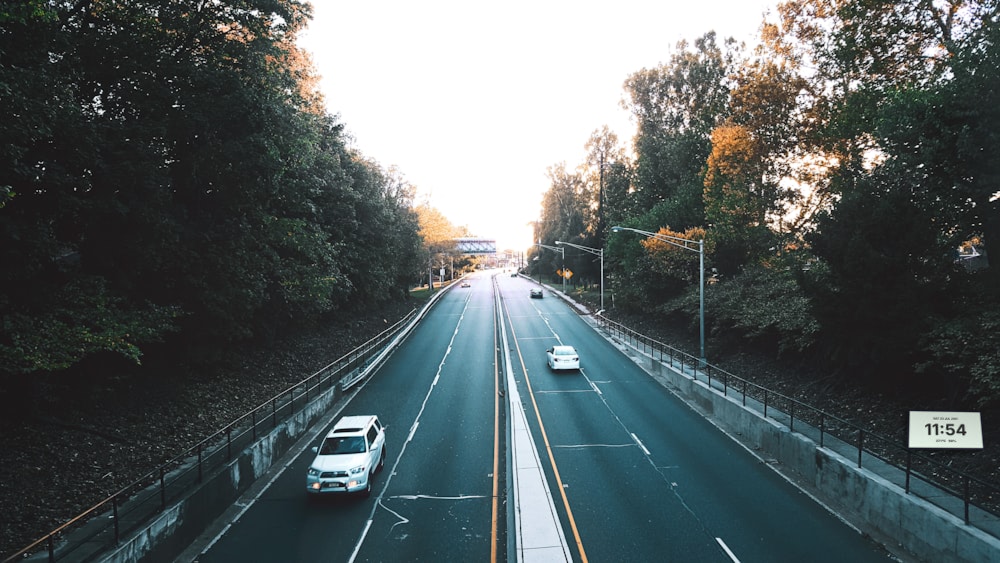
11:54
